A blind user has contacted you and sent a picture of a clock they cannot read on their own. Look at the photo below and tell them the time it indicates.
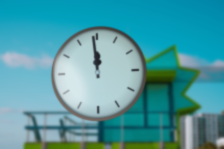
11:59
